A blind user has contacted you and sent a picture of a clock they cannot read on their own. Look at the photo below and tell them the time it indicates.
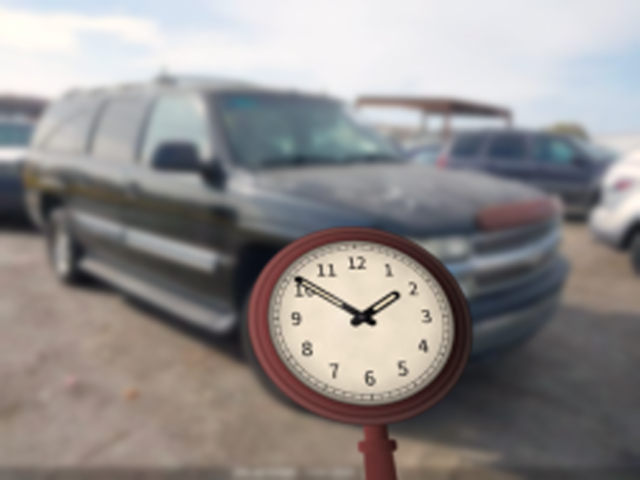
1:51
